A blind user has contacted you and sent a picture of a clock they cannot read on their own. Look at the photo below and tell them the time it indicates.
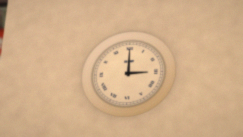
3:00
